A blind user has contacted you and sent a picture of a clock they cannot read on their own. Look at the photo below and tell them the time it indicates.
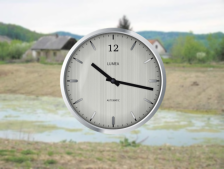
10:17
